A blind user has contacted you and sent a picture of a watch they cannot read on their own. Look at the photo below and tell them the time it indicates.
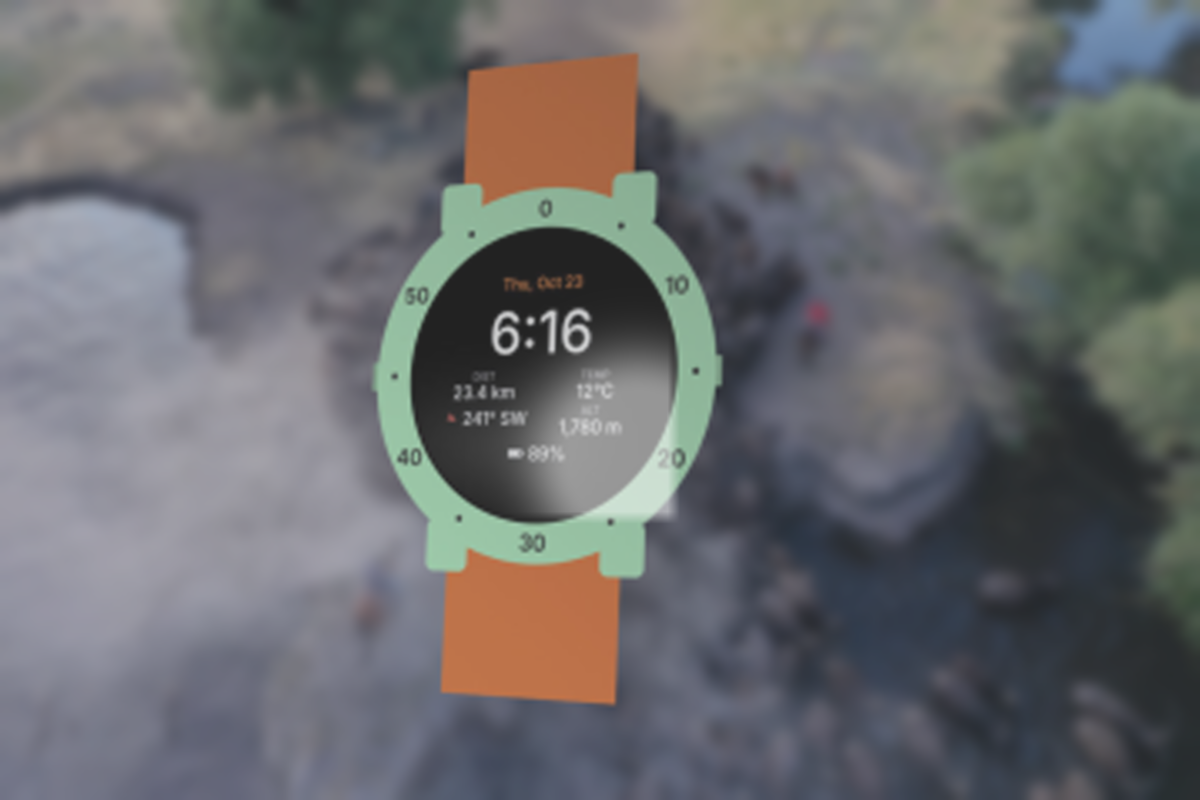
6:16
